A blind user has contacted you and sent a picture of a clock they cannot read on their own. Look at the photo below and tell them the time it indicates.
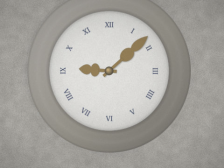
9:08
